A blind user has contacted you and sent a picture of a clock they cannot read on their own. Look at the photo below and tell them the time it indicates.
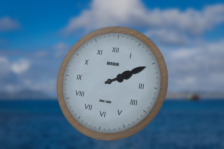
2:10
